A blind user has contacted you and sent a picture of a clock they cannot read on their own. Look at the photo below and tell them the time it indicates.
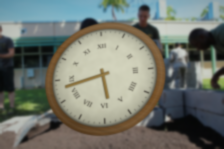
5:43
